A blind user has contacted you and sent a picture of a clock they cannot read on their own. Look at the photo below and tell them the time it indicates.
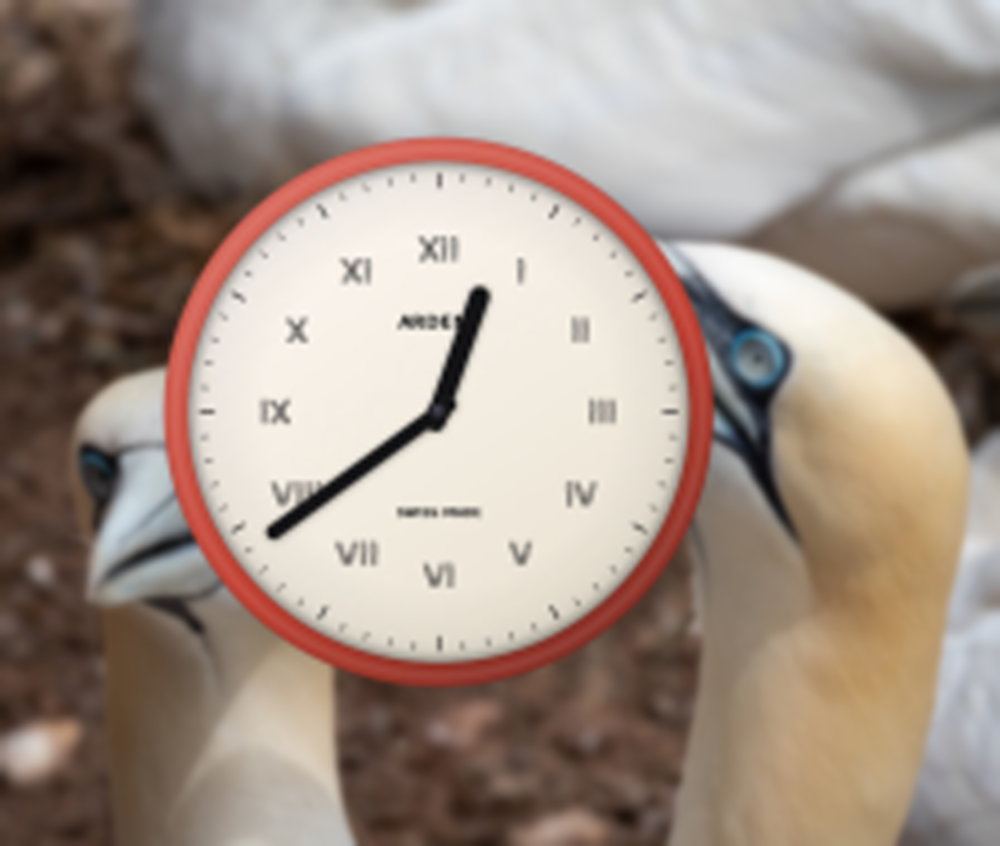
12:39
